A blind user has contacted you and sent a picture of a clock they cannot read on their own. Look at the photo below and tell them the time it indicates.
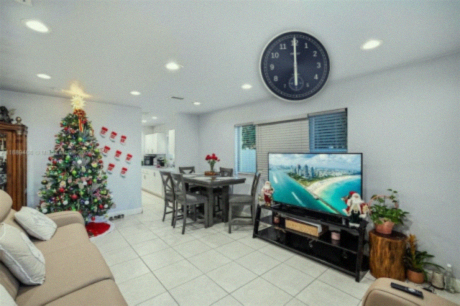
6:00
